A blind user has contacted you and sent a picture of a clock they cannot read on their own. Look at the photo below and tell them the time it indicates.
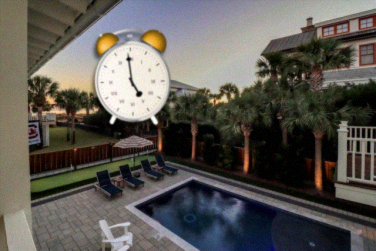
4:59
